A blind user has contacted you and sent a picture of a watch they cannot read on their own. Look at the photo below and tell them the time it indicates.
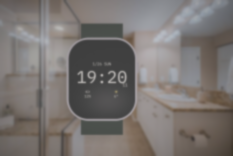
19:20
